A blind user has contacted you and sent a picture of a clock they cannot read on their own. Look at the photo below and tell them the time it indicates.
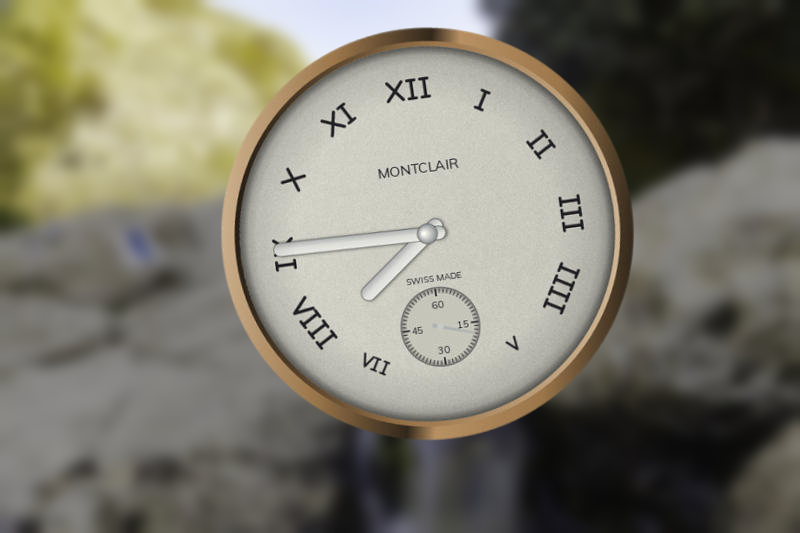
7:45:18
